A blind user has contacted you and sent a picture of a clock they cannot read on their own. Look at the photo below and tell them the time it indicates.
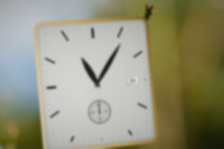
11:06
